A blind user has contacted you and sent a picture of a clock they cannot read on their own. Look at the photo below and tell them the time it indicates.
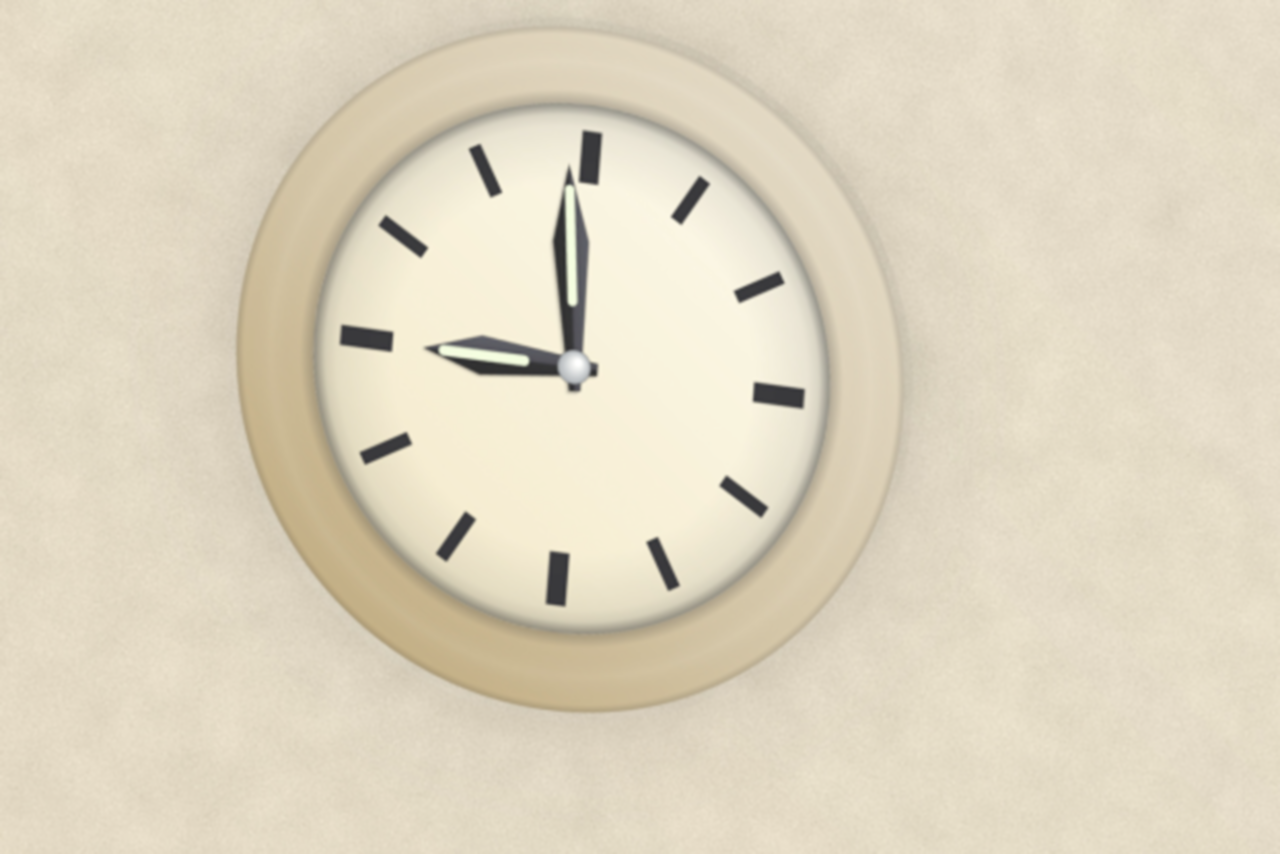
8:59
